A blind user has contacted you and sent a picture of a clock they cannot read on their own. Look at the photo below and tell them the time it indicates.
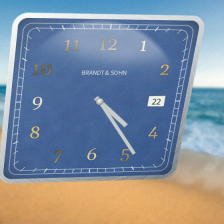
4:24
